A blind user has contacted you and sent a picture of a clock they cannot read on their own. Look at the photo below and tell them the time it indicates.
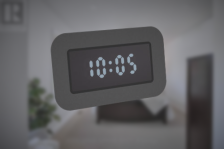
10:05
